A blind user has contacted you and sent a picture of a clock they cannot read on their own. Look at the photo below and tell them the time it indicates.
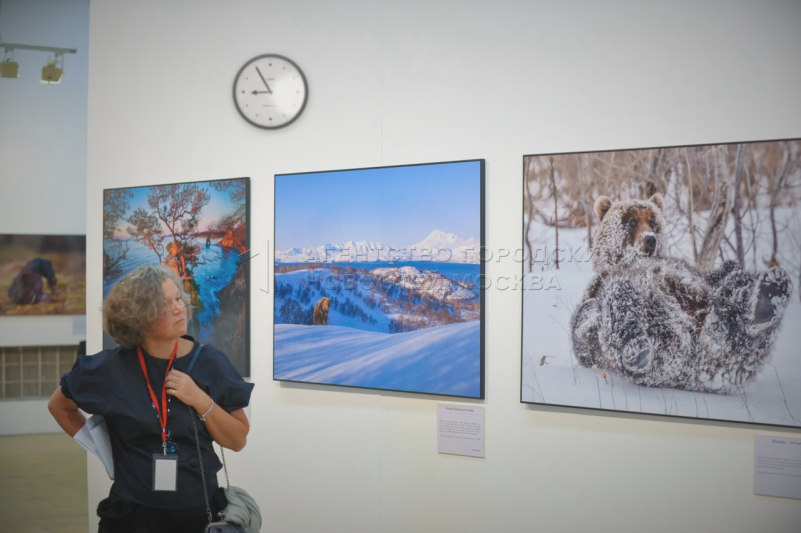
8:55
